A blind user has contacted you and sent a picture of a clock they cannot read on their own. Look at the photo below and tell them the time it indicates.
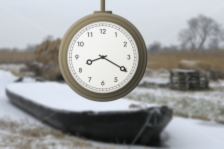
8:20
